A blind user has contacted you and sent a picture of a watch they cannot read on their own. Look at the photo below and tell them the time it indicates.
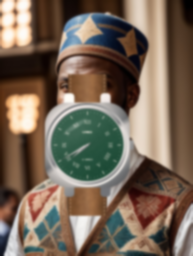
7:40
